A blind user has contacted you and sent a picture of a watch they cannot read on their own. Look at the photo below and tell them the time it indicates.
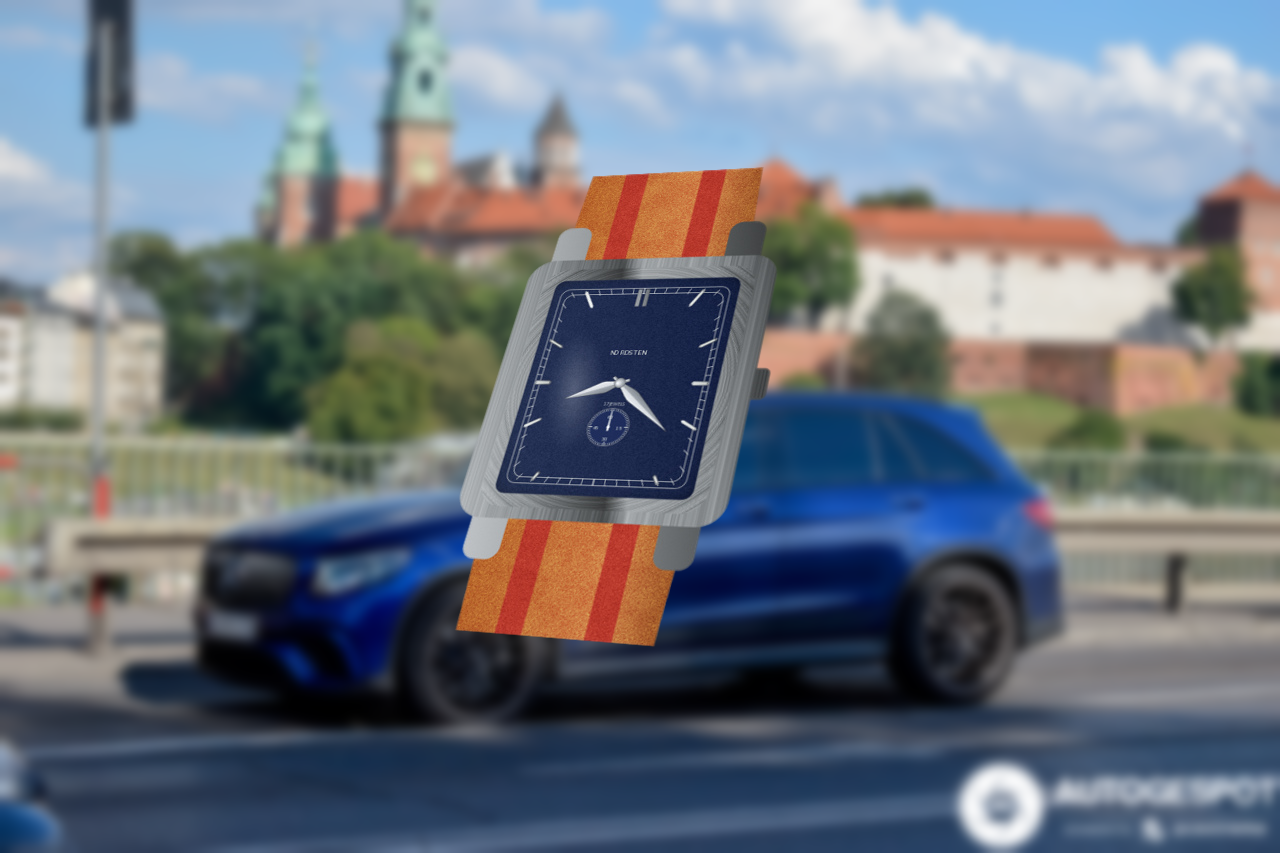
8:22
